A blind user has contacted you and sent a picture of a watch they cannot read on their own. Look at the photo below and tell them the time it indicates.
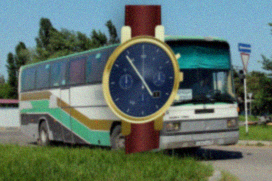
4:54
